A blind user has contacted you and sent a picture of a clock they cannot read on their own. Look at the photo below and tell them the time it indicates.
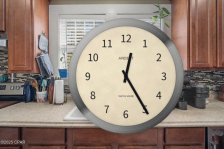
12:25
